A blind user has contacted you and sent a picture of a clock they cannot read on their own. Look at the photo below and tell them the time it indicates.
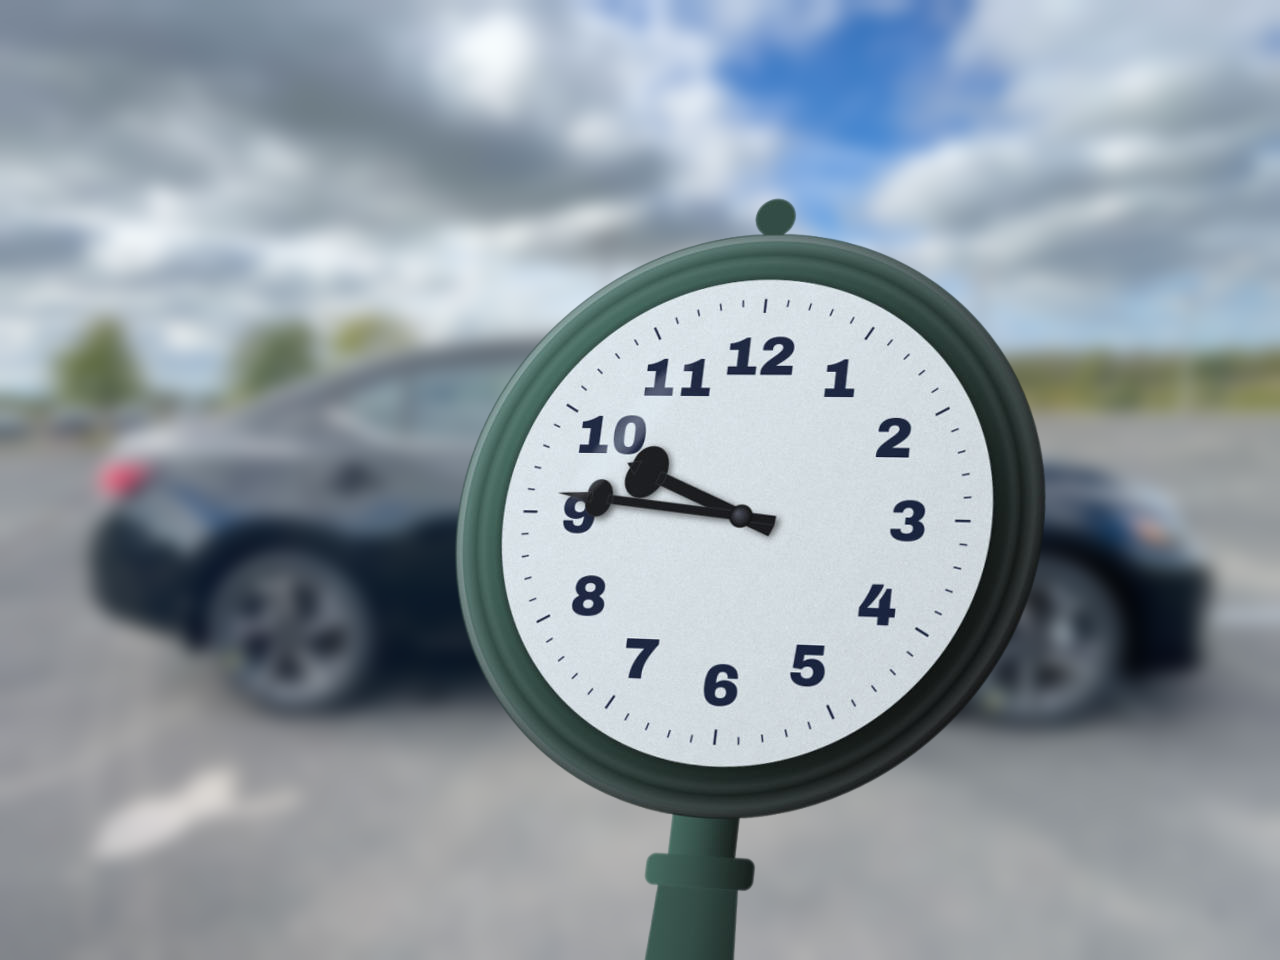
9:46
